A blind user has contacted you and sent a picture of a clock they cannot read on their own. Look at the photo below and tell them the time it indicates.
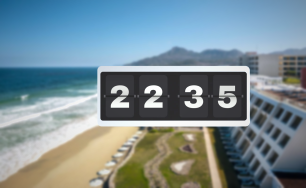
22:35
